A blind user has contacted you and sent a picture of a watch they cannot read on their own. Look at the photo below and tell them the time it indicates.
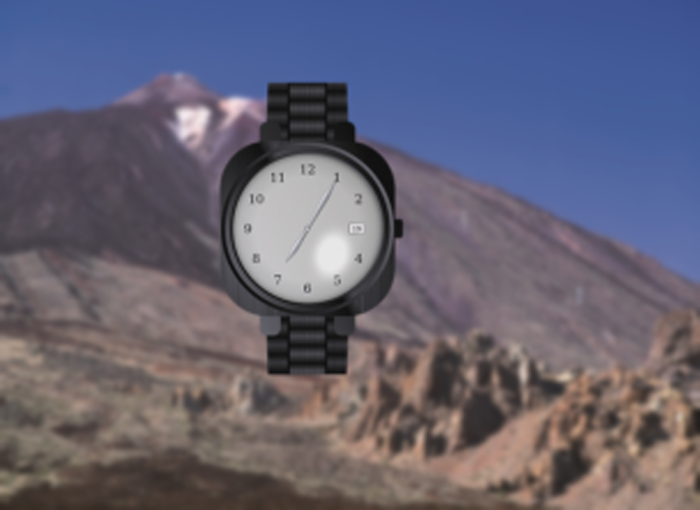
7:05
